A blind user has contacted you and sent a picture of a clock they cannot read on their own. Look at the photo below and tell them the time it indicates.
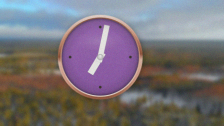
7:02
